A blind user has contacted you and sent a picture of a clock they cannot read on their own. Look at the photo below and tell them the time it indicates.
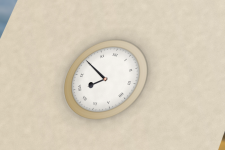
7:50
